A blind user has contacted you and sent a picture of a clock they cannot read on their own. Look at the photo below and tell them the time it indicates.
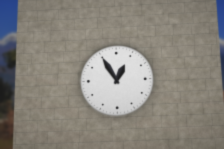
12:55
